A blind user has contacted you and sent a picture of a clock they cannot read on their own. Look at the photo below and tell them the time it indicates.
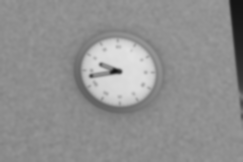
9:43
